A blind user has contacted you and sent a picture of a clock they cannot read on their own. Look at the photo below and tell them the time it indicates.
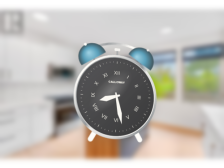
8:28
